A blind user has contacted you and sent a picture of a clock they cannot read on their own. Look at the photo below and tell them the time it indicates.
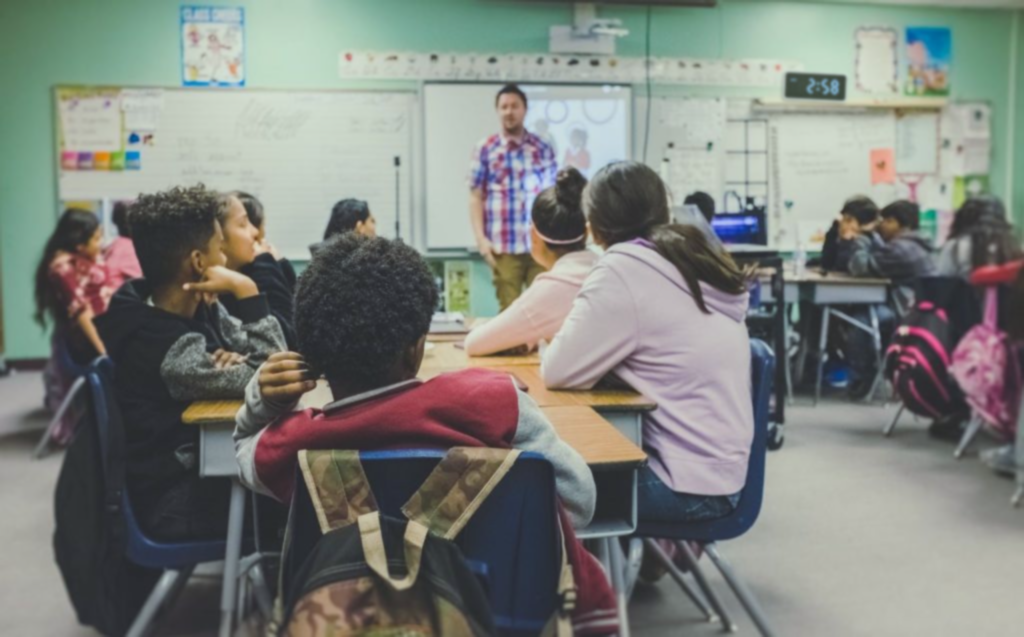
2:58
